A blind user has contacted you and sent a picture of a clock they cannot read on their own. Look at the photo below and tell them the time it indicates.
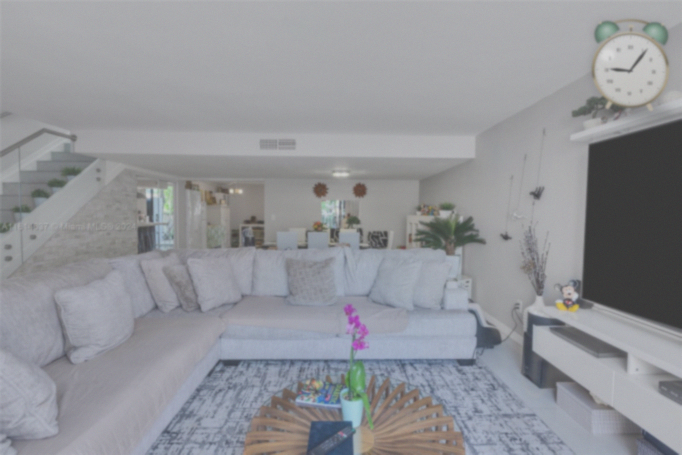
9:06
